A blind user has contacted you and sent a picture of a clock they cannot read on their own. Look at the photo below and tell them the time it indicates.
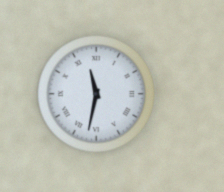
11:32
